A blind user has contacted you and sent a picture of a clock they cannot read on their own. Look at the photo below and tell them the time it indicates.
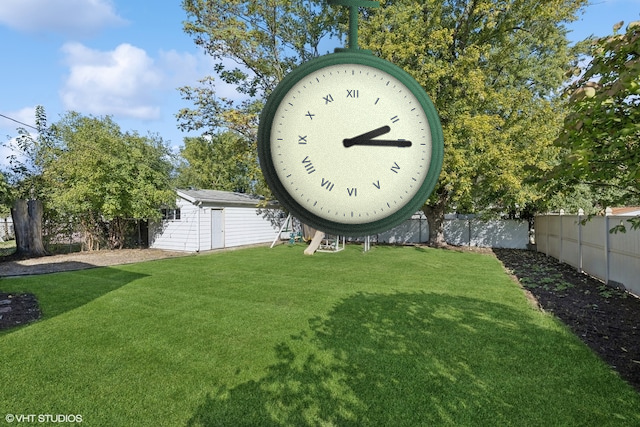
2:15
